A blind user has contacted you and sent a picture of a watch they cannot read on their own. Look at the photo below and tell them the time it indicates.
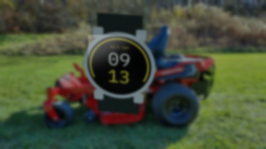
9:13
